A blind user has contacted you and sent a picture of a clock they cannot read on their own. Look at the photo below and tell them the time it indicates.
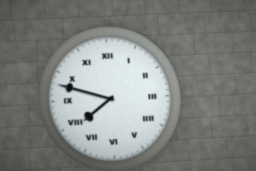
7:48
